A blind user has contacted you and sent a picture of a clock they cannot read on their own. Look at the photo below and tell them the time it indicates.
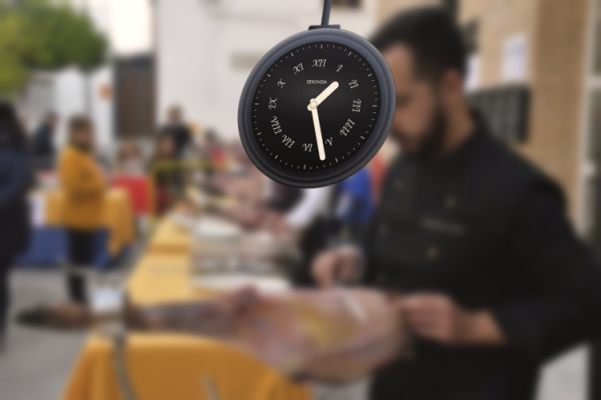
1:27
